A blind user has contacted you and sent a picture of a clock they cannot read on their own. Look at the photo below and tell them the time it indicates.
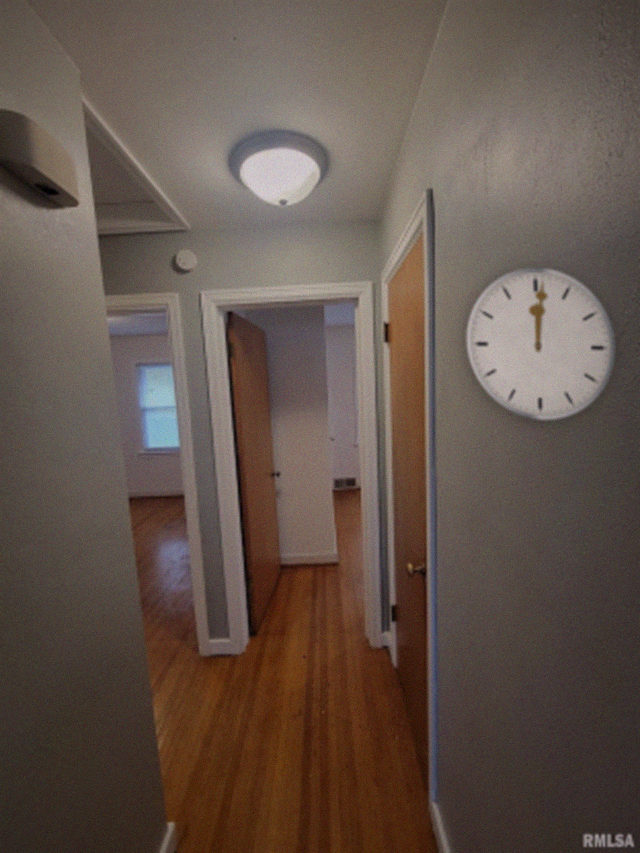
12:01
